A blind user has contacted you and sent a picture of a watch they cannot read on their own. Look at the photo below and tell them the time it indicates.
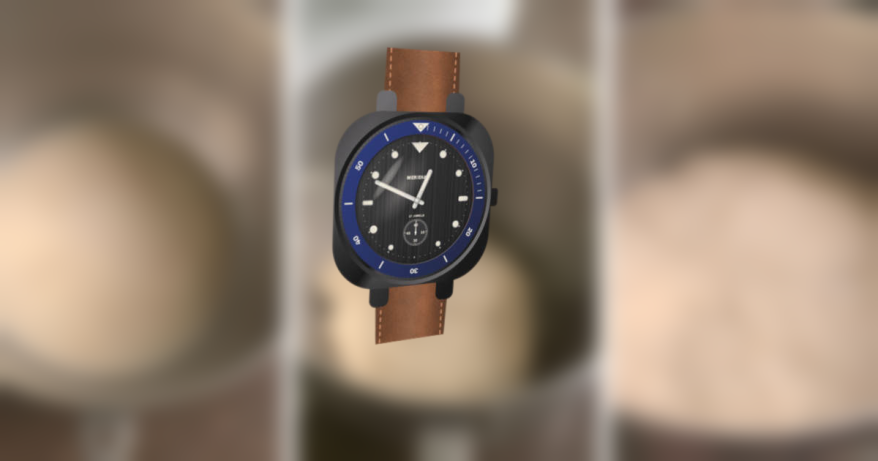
12:49
